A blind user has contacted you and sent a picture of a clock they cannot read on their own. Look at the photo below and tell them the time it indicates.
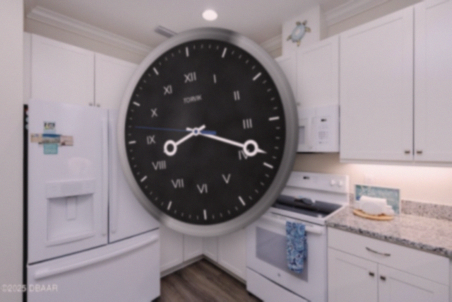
8:18:47
